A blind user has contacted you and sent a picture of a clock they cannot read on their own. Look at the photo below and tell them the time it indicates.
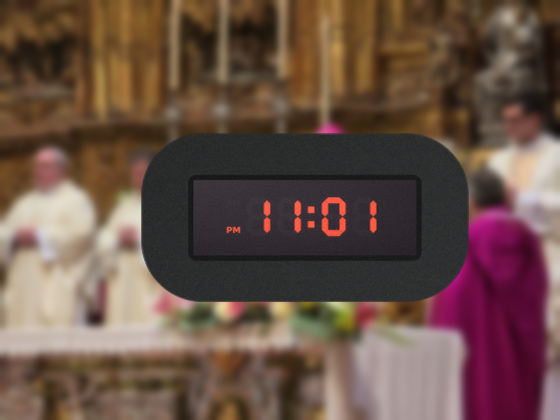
11:01
